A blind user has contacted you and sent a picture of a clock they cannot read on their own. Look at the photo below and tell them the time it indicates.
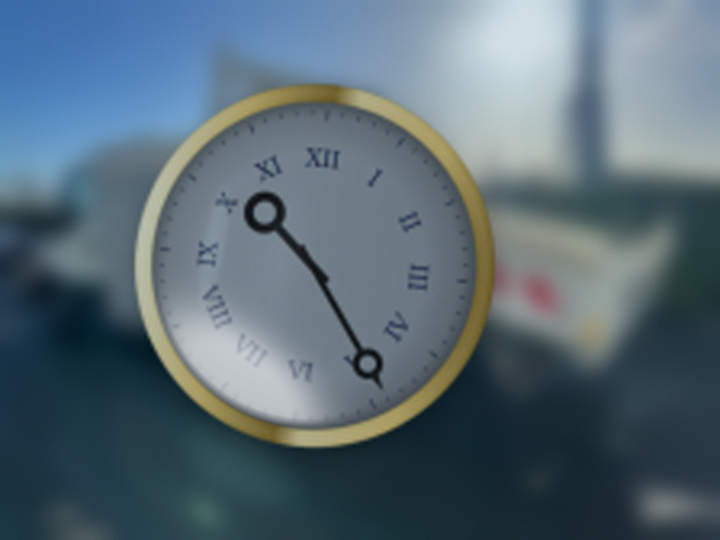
10:24
